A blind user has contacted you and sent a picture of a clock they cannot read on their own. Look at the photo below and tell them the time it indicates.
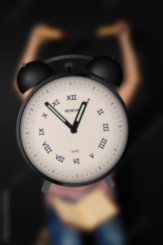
12:53
